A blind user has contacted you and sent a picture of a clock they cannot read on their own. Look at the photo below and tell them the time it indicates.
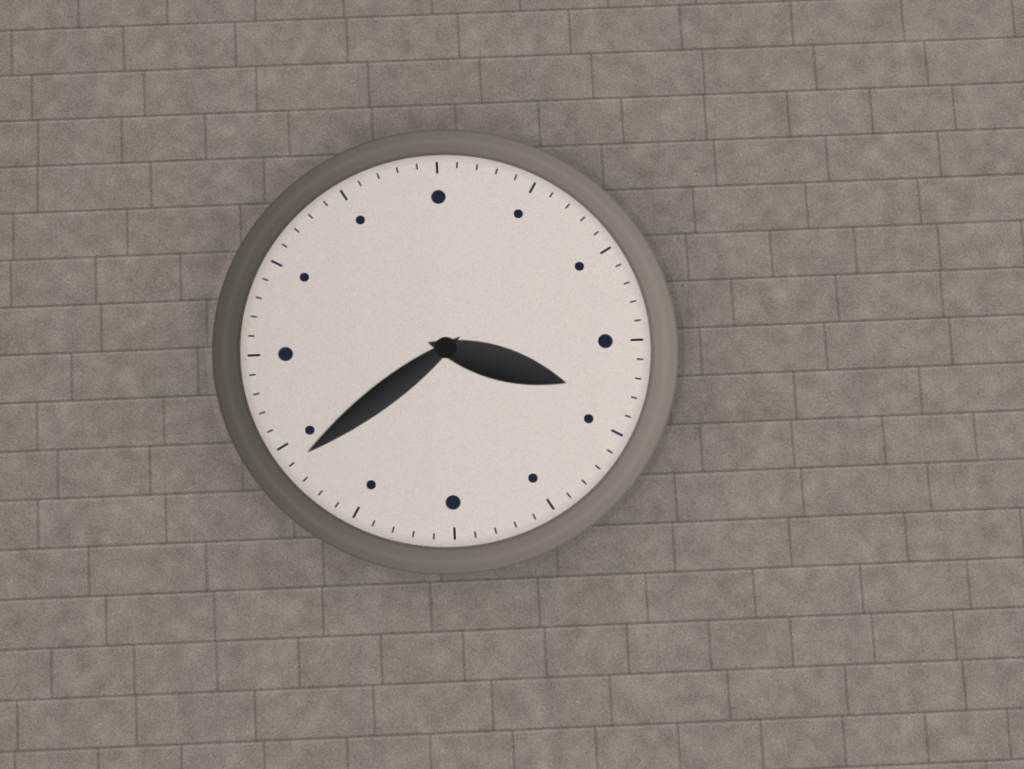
3:39
